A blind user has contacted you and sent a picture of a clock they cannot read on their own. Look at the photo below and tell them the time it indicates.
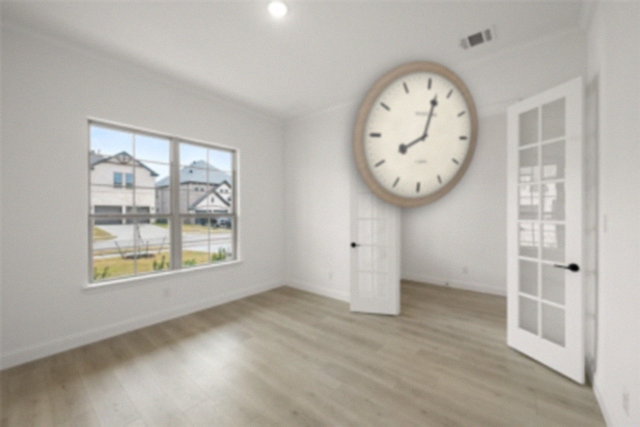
8:02
